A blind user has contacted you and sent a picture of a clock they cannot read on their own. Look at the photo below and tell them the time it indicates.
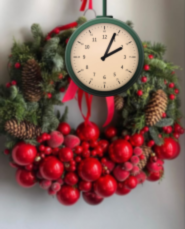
2:04
